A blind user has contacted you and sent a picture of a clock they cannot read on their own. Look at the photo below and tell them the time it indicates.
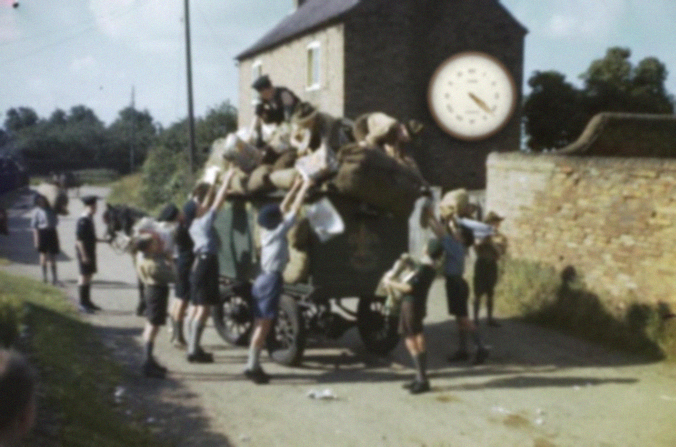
4:22
